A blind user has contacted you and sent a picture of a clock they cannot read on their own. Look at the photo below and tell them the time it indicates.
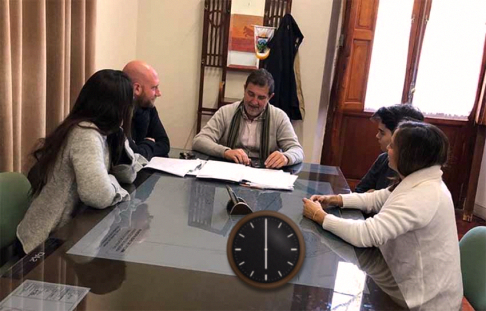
6:00
